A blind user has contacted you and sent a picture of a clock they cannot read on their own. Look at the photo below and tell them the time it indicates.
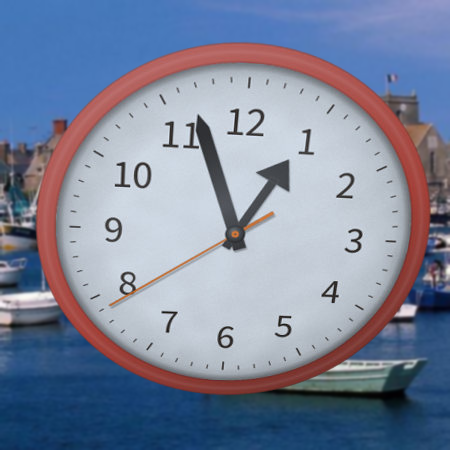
12:56:39
